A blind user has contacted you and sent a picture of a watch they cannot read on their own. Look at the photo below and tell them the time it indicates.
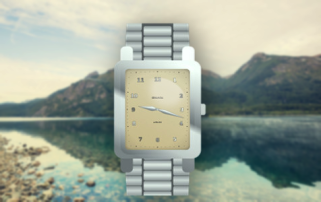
9:18
